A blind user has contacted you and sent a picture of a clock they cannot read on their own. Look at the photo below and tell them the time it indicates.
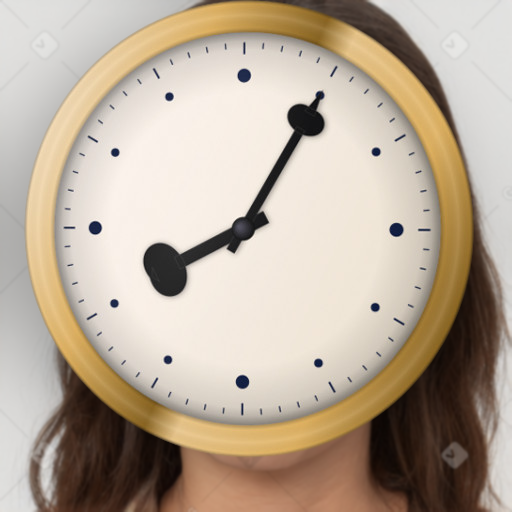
8:05
